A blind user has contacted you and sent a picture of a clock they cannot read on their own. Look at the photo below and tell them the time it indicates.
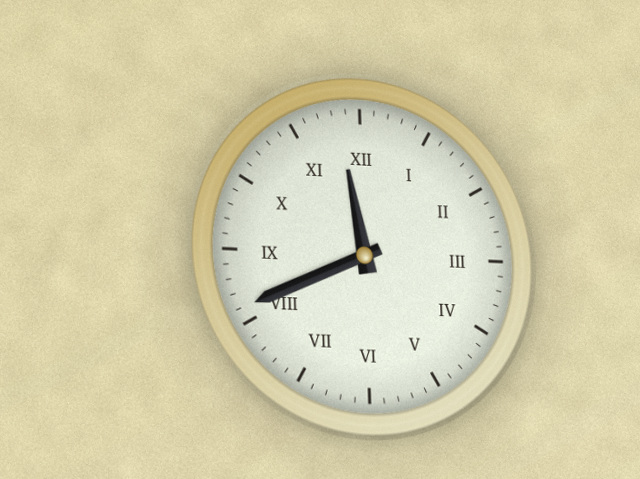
11:41
